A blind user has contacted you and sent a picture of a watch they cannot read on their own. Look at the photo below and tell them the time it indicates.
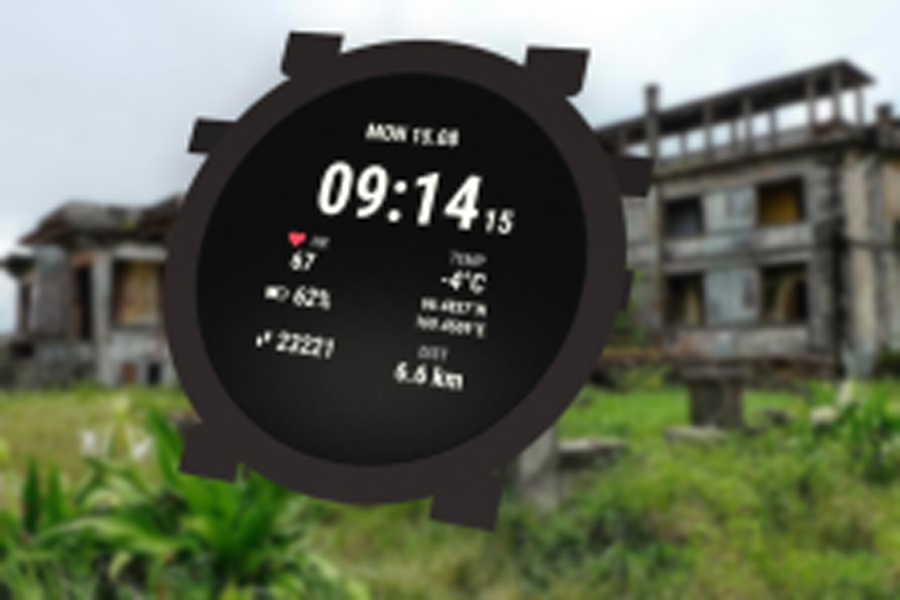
9:14:15
